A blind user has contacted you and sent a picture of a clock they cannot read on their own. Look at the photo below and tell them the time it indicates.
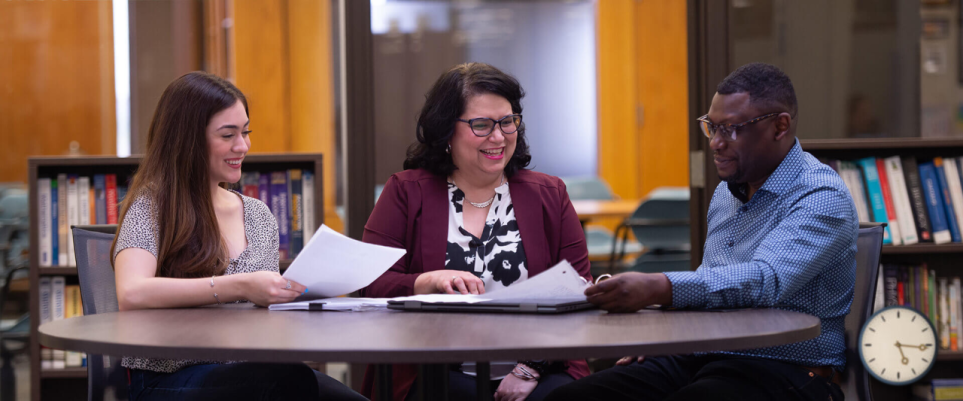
5:16
